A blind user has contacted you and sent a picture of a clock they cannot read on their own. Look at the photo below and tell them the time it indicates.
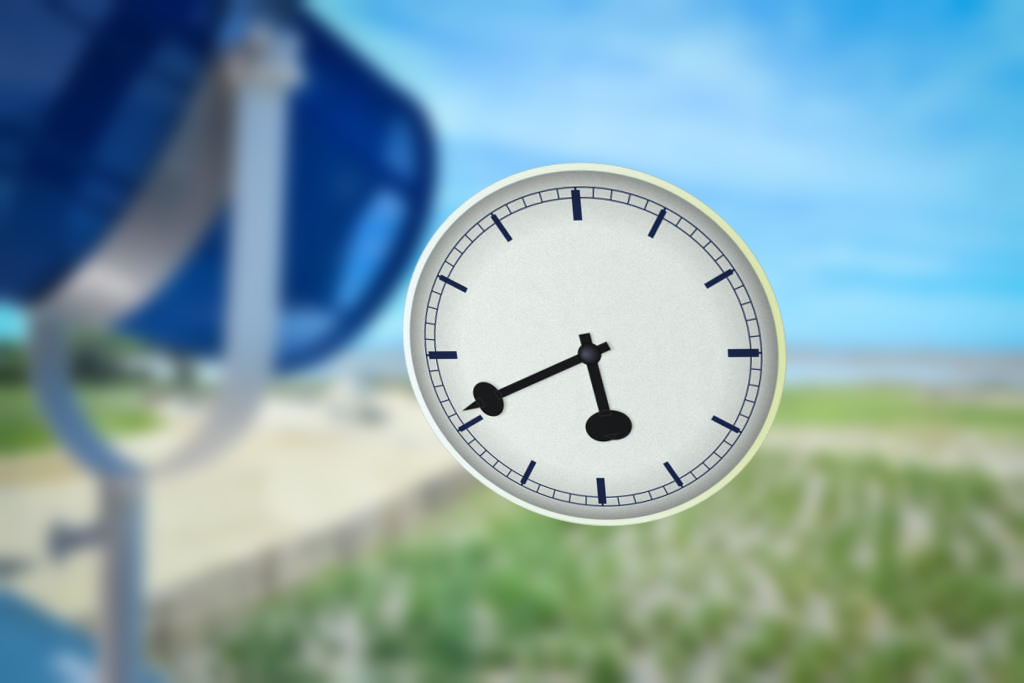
5:41
